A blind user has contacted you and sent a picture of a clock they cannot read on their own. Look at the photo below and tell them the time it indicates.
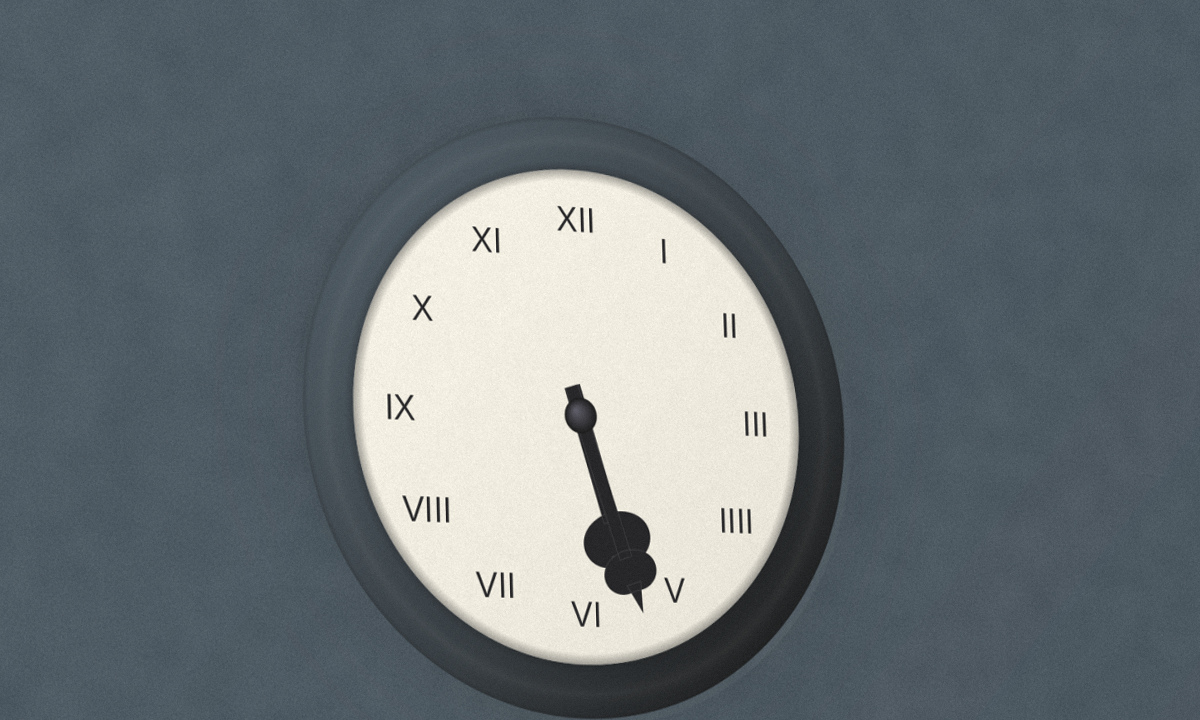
5:27
